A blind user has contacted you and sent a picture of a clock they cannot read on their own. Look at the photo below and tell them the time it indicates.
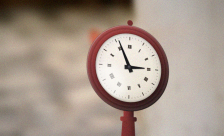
2:56
